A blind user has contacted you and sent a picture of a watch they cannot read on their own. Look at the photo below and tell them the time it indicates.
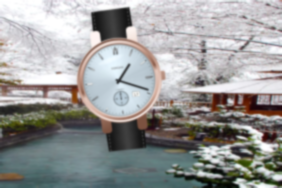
1:19
